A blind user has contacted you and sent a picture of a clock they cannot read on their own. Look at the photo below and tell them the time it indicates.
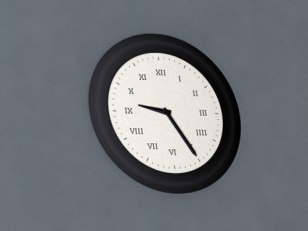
9:25
